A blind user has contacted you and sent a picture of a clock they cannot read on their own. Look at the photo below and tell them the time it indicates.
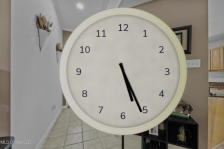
5:26
